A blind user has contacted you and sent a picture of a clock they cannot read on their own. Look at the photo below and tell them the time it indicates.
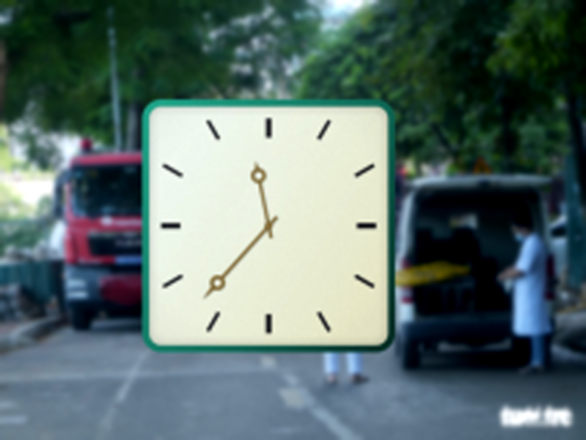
11:37
